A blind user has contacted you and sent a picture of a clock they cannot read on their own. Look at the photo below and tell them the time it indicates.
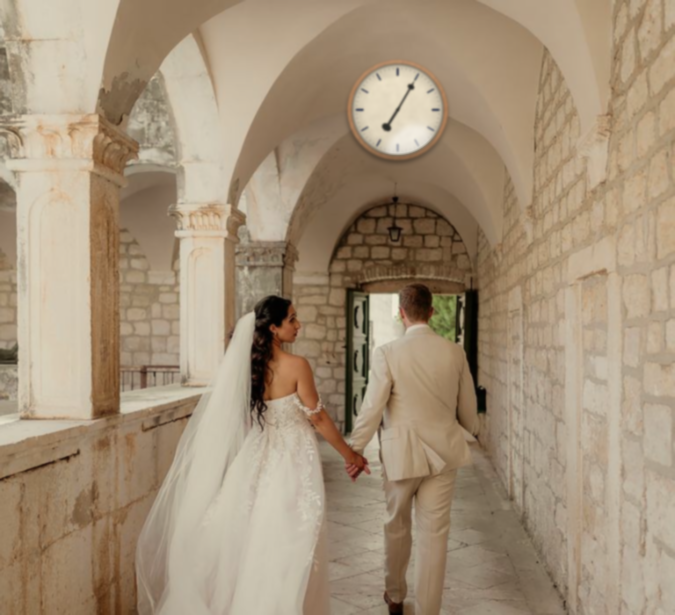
7:05
